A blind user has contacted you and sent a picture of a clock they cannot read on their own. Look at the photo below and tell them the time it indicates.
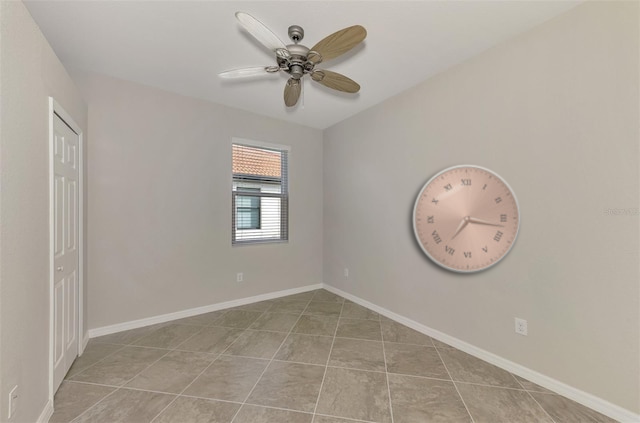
7:17
